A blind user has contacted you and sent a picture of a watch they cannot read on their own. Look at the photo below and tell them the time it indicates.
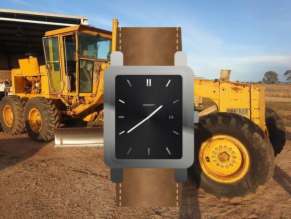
1:39
